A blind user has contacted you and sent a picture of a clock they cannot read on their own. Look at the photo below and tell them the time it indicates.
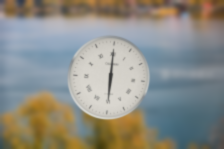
6:00
